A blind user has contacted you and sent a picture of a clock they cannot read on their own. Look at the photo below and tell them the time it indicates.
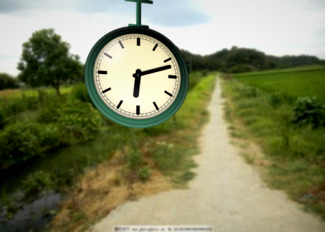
6:12
